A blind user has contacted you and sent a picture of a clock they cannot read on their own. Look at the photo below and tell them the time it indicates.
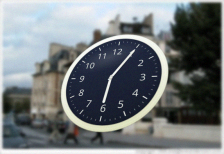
6:05
